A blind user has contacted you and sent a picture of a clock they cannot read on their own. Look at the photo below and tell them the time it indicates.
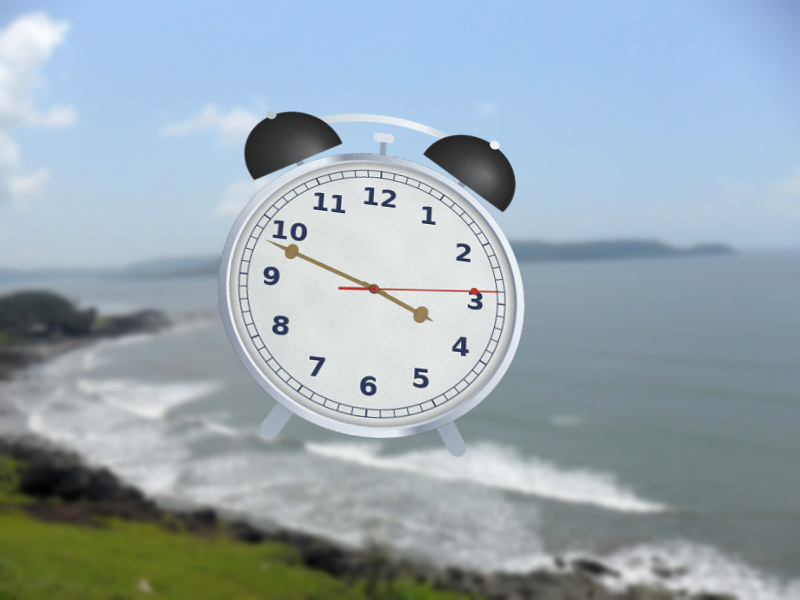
3:48:14
